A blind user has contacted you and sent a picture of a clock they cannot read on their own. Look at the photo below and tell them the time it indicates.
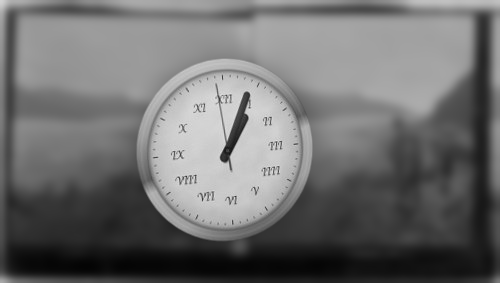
1:03:59
